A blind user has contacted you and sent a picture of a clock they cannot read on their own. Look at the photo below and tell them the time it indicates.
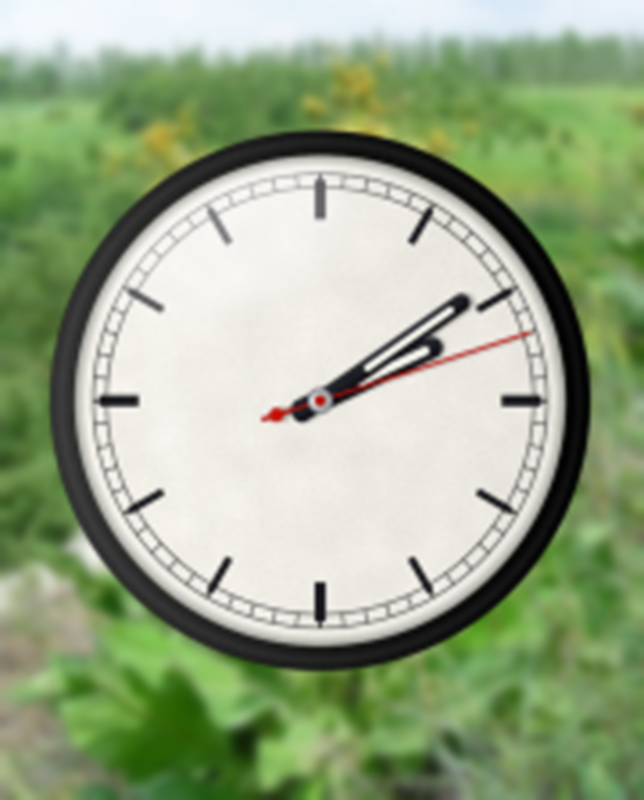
2:09:12
